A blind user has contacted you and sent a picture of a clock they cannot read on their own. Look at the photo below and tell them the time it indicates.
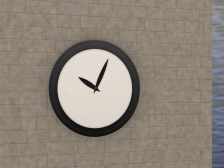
10:04
